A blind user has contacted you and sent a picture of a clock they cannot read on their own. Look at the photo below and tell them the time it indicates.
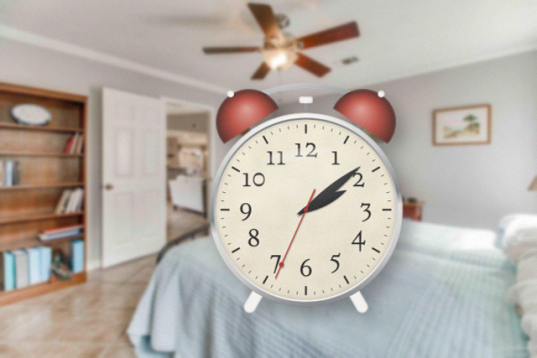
2:08:34
